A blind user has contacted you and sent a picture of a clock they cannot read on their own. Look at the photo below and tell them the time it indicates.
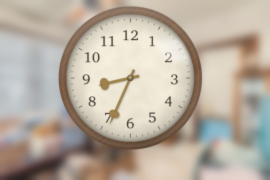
8:34
